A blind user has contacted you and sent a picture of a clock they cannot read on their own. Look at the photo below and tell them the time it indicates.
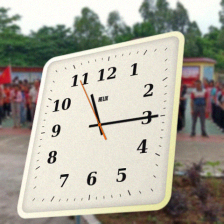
11:14:55
